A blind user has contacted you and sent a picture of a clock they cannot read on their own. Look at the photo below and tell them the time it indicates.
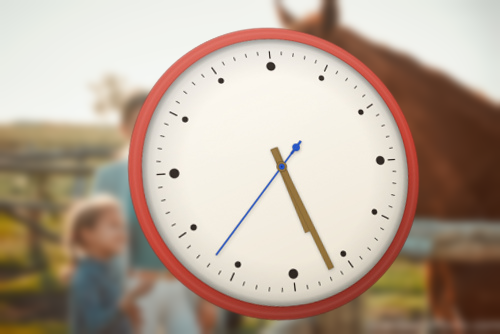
5:26:37
